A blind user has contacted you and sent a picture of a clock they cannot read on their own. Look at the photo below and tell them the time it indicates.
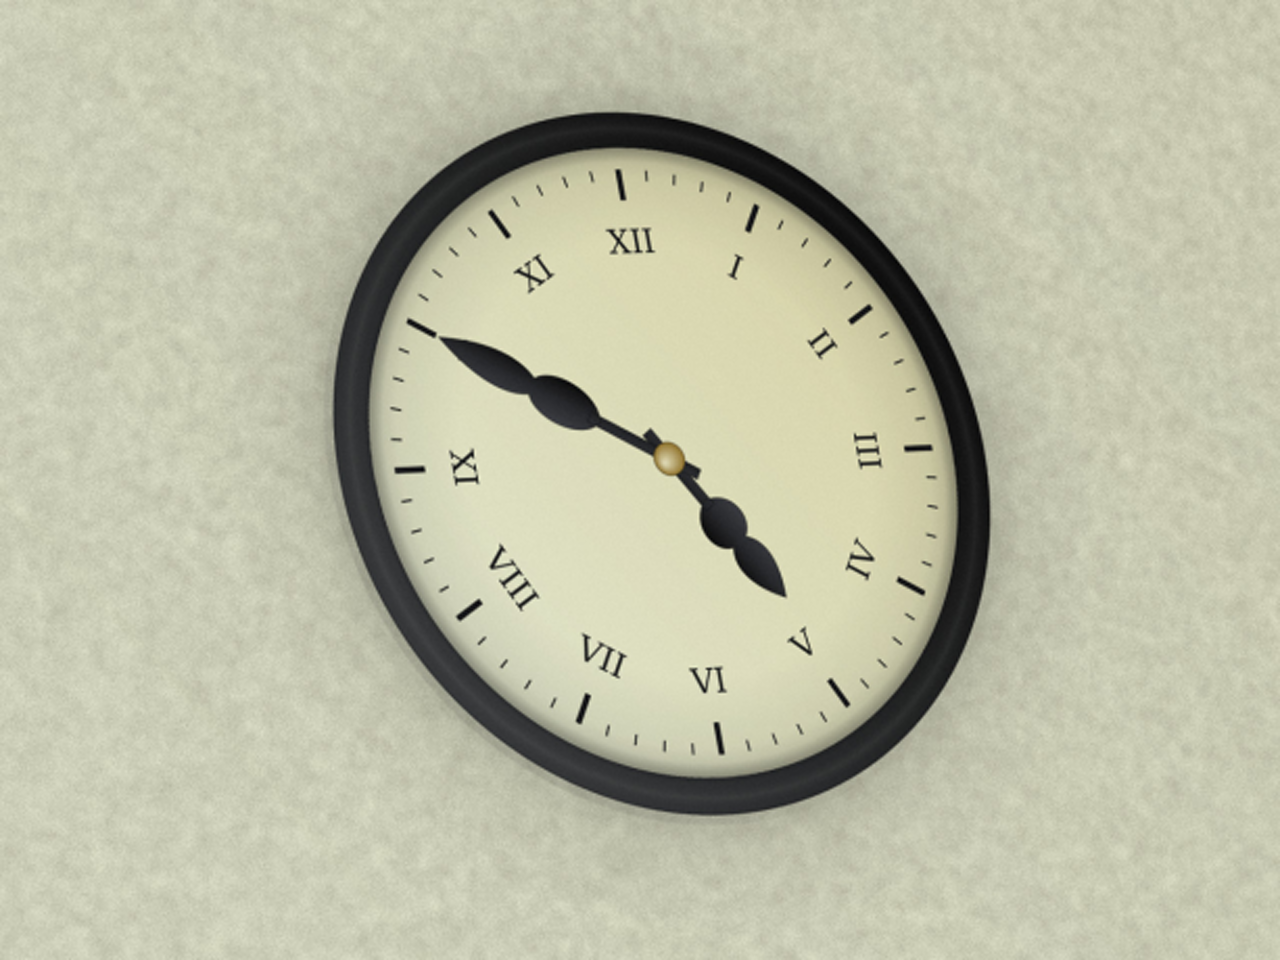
4:50
